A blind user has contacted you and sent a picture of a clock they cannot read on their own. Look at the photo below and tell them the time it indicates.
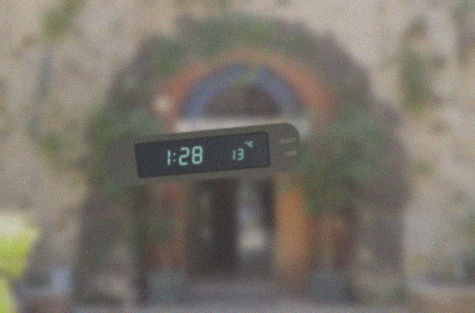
1:28
